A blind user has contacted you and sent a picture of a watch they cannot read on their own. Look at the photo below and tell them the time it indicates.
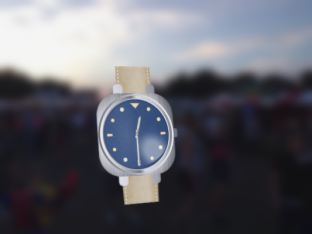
12:30
